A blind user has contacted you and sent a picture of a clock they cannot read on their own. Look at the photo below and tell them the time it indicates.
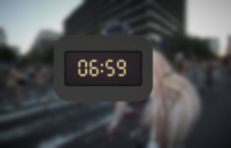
6:59
